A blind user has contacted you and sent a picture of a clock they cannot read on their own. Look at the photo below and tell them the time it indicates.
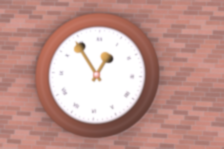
12:54
